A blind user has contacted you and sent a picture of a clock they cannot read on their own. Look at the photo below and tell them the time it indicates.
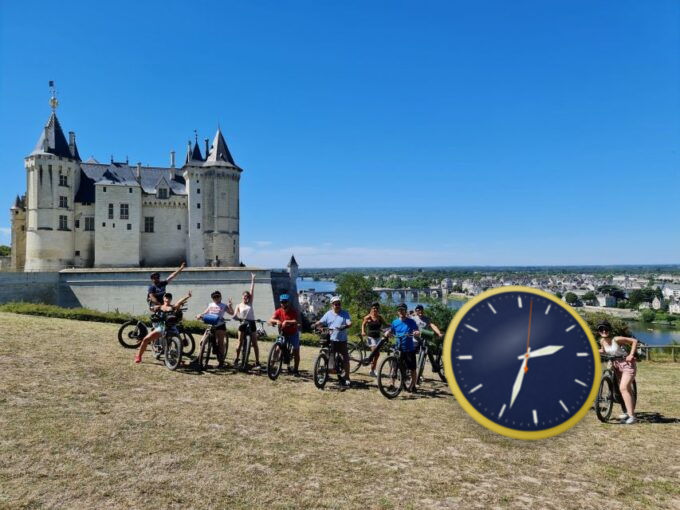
2:34:02
